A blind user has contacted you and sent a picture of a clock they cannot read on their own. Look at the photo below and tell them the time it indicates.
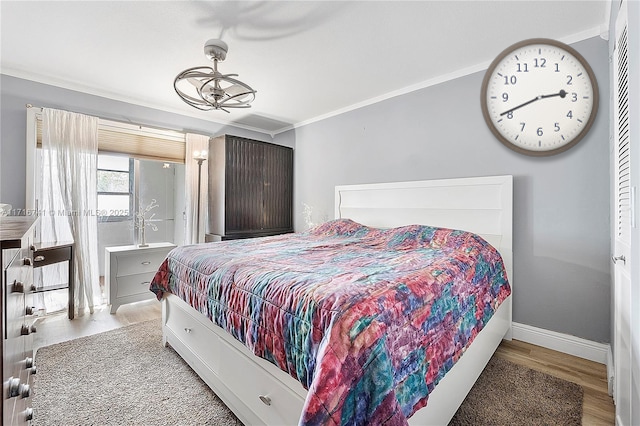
2:41
